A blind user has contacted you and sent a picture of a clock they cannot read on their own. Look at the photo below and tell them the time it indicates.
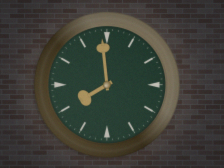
7:59
